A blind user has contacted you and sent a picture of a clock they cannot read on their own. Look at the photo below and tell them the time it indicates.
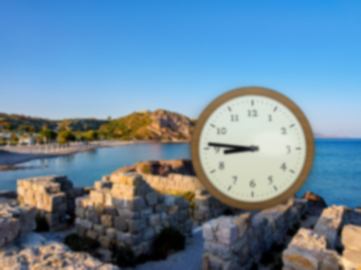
8:46
